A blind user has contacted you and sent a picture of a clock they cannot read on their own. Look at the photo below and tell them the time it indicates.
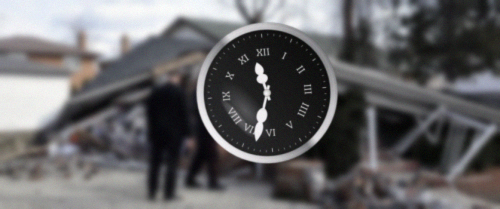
11:33
